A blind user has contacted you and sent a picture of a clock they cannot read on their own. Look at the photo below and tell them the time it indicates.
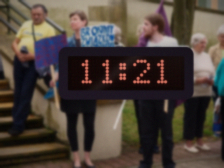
11:21
